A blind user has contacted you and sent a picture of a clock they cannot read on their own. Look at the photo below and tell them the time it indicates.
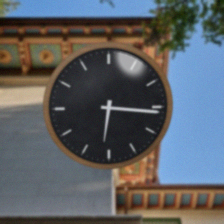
6:16
